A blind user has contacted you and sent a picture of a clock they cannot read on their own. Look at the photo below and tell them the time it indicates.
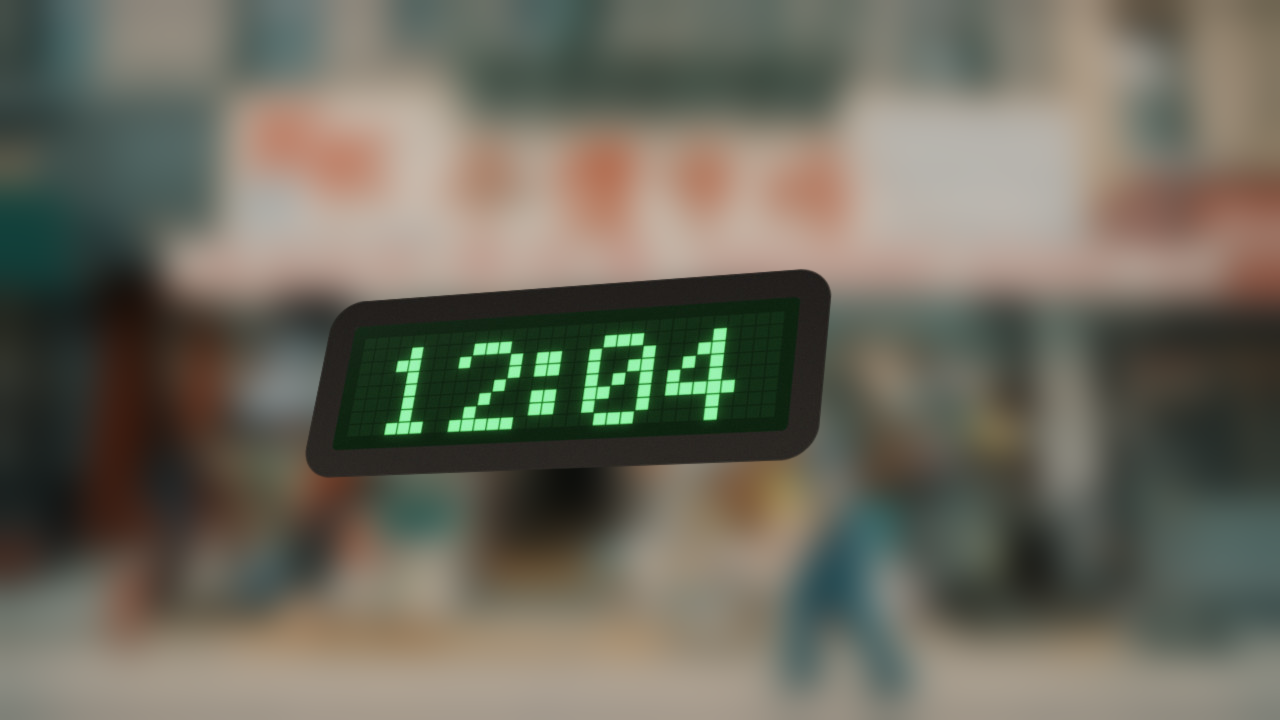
12:04
